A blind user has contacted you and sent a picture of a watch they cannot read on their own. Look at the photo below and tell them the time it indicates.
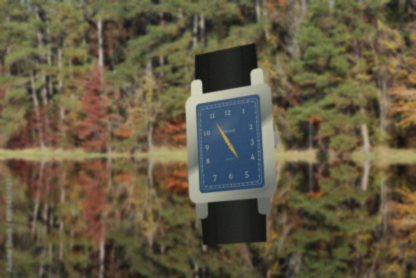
4:55
